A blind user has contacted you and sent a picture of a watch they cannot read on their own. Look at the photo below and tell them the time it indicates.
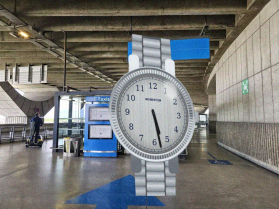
5:28
